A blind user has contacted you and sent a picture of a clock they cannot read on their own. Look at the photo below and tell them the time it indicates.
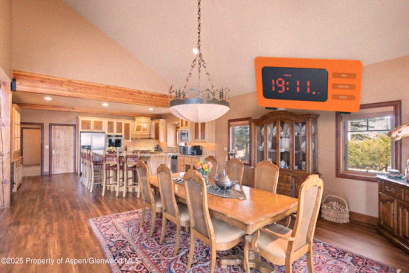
19:11
